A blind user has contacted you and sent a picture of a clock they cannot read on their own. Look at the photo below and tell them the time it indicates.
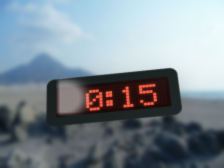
0:15
